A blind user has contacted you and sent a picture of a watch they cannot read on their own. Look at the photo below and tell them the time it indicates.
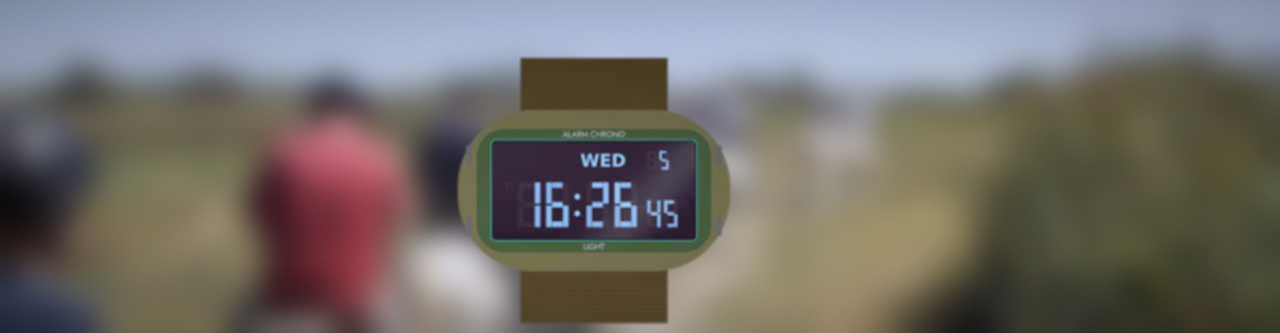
16:26:45
